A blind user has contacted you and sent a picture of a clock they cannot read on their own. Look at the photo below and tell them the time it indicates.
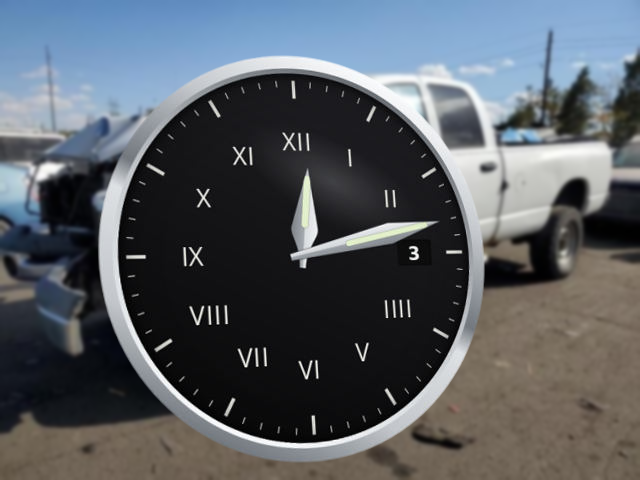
12:13
